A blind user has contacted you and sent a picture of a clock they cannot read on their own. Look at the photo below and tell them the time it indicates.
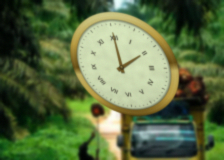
2:00
